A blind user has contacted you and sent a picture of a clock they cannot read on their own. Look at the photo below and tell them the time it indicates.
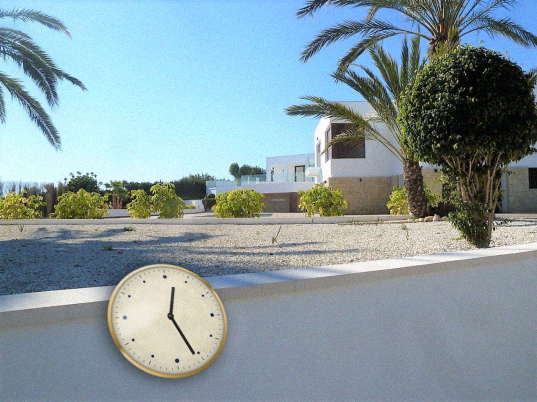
12:26
